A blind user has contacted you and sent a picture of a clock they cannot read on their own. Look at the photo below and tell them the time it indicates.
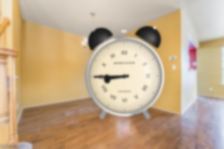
8:45
